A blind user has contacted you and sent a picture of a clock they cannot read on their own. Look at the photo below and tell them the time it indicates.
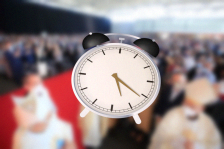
5:21
